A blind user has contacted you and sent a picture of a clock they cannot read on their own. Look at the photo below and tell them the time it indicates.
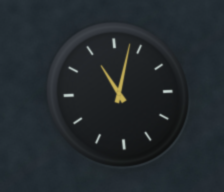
11:03
